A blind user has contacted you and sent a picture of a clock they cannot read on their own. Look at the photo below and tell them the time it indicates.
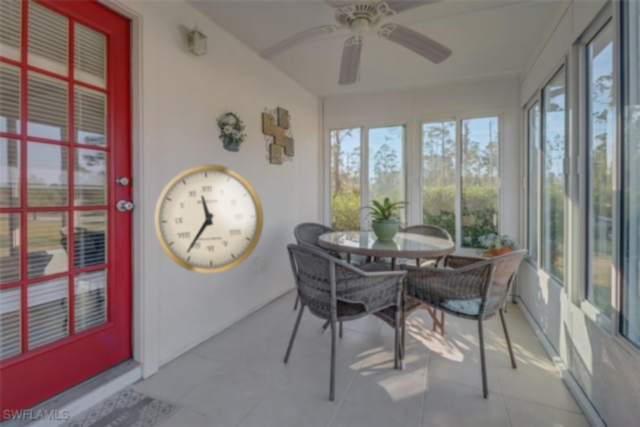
11:36
